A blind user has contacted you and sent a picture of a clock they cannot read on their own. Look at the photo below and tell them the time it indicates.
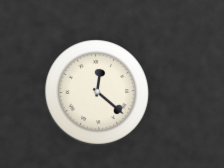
12:22
